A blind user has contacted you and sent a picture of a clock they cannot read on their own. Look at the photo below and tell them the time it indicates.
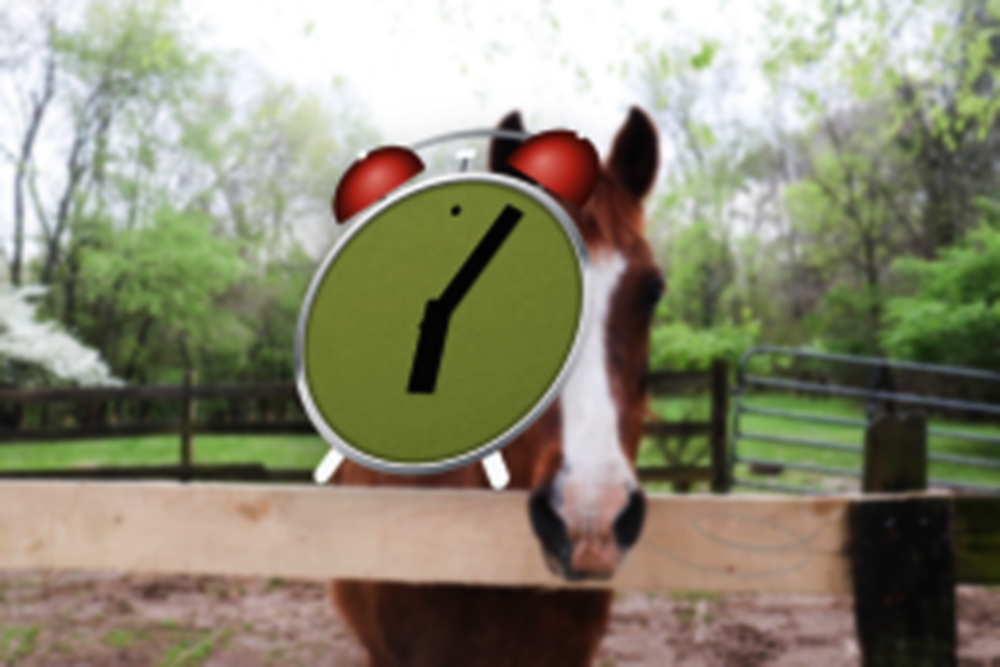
6:05
